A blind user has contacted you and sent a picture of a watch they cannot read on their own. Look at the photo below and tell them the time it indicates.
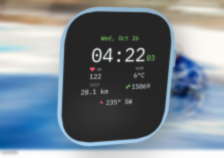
4:22
